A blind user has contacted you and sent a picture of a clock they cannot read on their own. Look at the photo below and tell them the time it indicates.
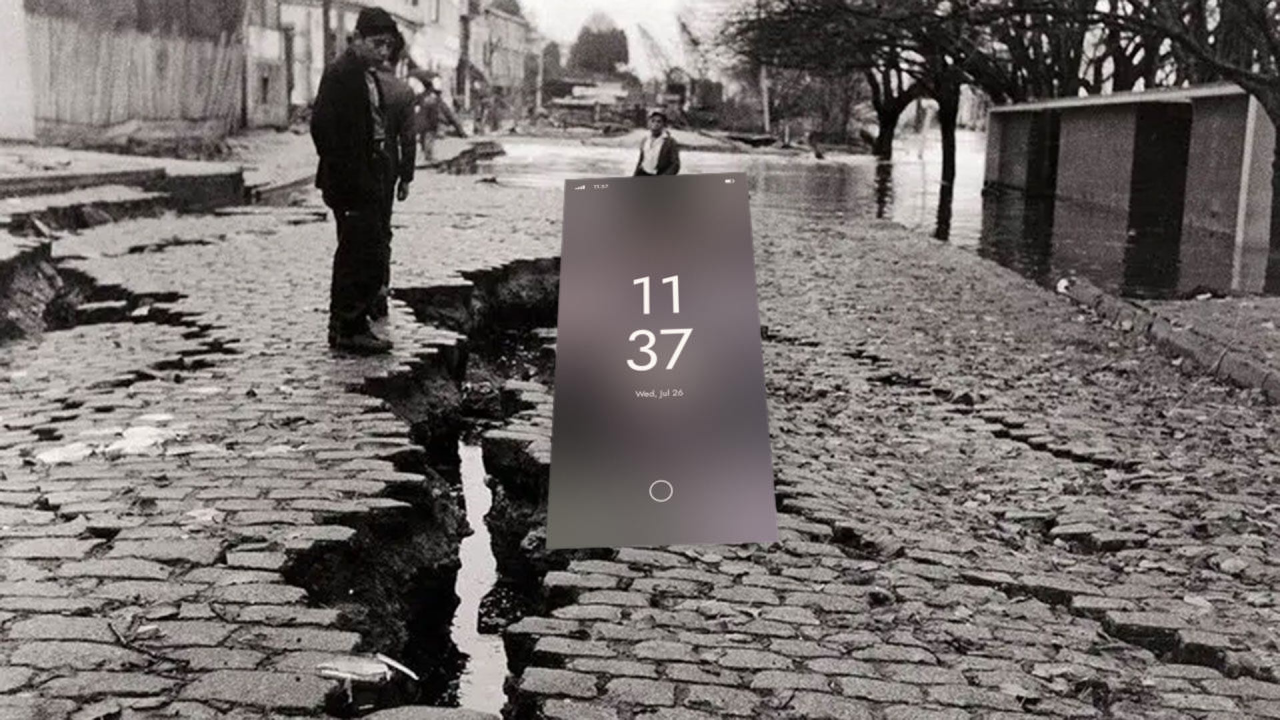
11:37
